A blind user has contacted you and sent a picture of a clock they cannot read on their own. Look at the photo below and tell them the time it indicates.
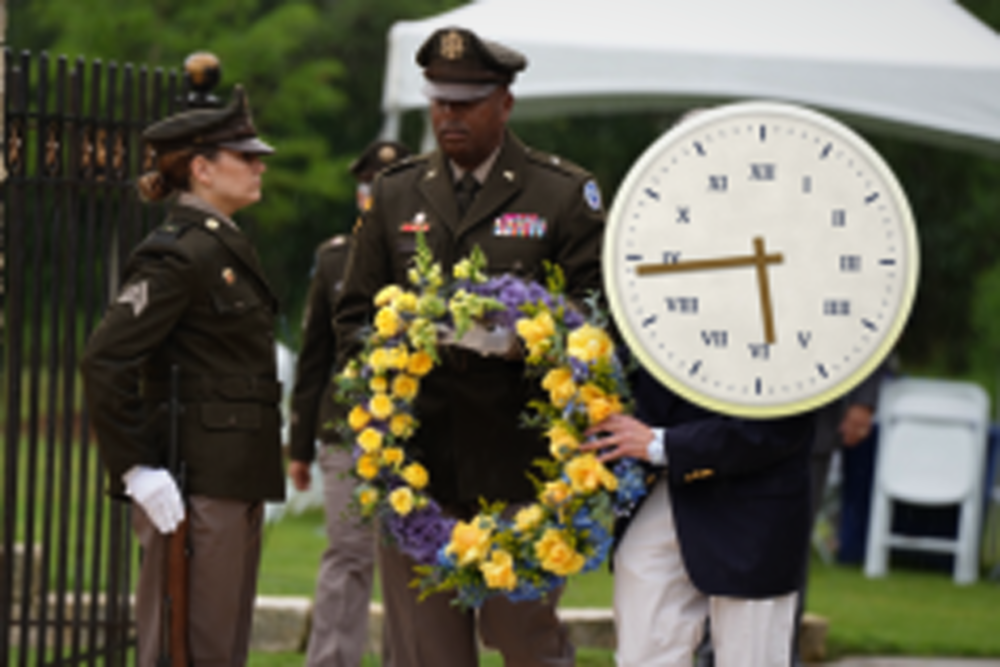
5:44
